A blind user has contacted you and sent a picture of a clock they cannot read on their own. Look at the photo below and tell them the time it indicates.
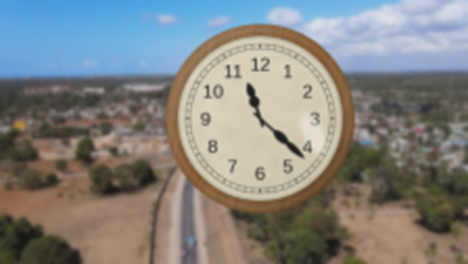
11:22
